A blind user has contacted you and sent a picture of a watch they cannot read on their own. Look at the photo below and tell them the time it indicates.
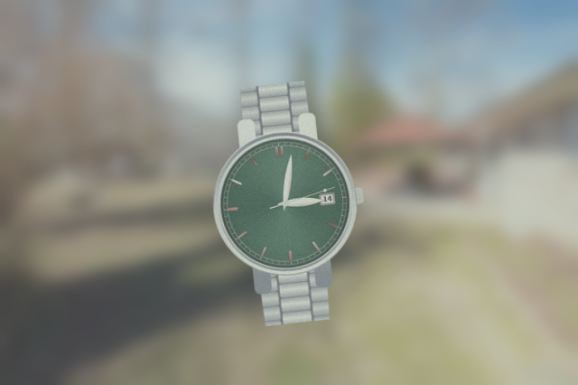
3:02:13
